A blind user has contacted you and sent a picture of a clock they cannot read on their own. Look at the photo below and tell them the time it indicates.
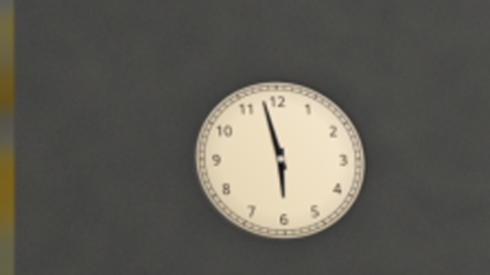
5:58
